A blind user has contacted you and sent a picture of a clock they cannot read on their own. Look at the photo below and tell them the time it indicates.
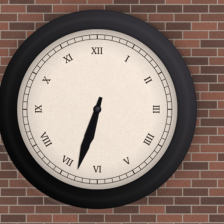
6:33
